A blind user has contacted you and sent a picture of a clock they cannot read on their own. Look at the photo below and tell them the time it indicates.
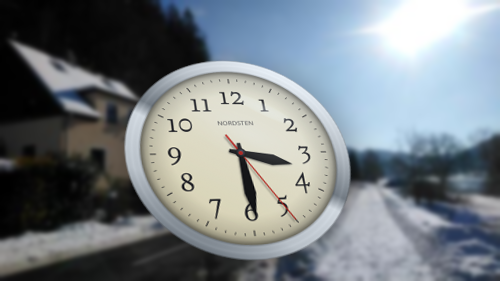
3:29:25
